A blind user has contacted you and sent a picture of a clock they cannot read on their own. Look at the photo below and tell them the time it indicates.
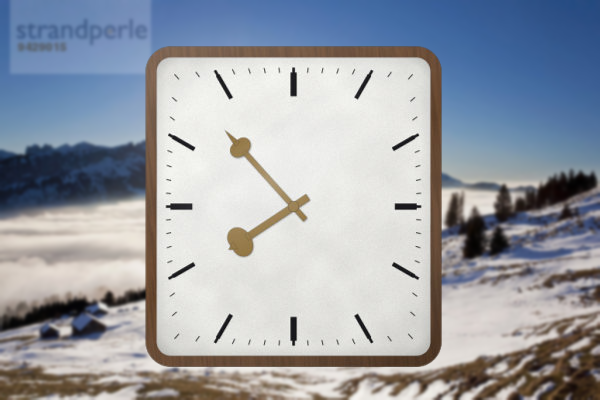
7:53
